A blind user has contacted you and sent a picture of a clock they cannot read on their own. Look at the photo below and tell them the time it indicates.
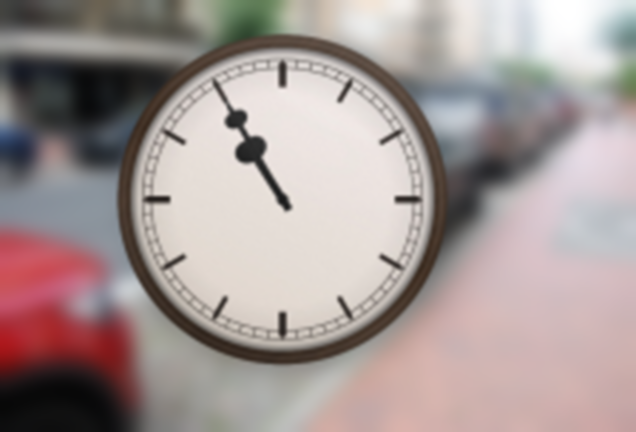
10:55
